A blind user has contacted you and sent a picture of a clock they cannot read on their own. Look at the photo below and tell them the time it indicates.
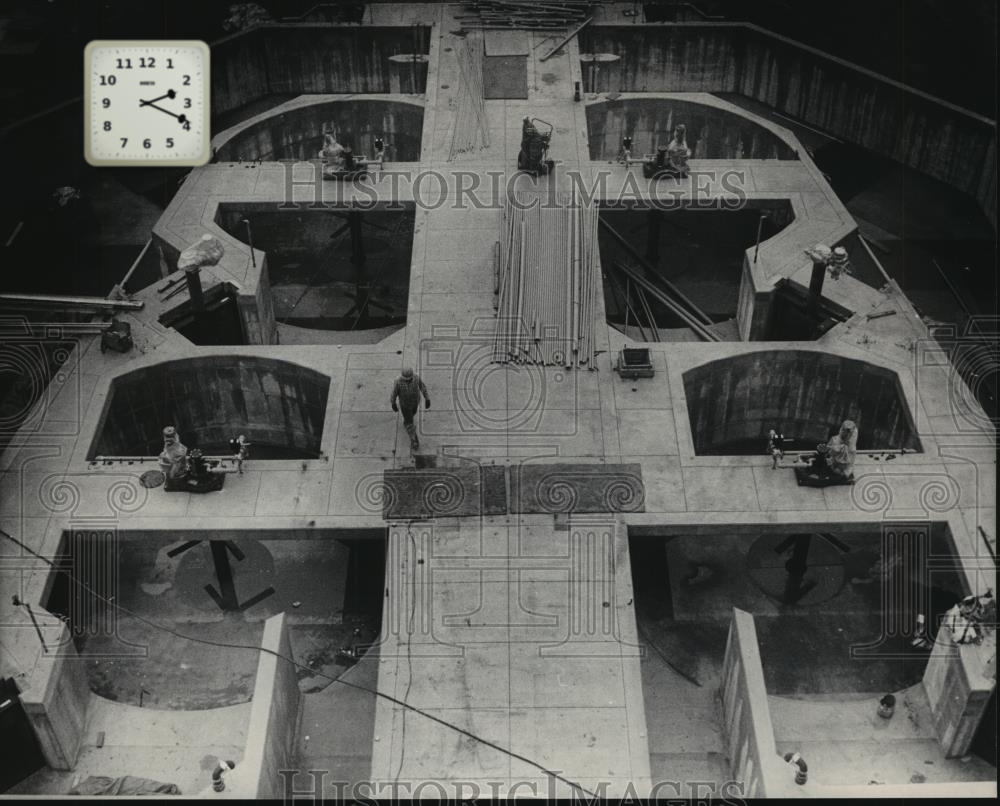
2:19
